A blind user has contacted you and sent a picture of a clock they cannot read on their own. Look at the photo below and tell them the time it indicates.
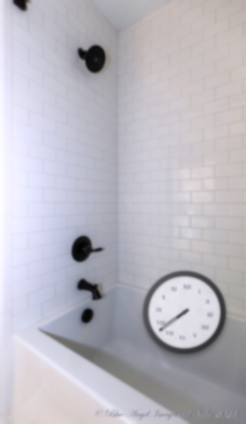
7:38
